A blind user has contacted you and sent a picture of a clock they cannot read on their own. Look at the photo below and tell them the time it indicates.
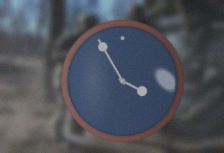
3:55
